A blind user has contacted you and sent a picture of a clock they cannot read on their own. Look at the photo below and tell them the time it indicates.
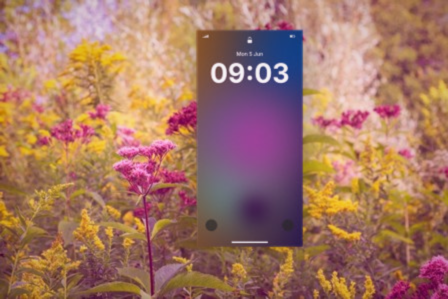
9:03
